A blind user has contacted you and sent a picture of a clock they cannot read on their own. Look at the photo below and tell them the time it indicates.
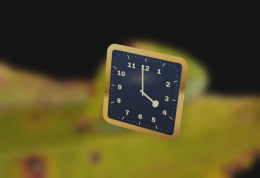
3:59
